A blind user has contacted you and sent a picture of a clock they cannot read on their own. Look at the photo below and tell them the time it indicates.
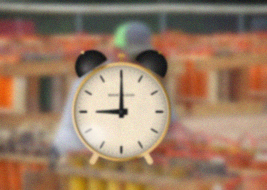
9:00
